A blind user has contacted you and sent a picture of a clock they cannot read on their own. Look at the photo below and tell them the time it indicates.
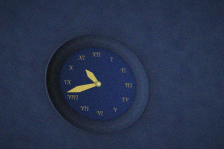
10:42
